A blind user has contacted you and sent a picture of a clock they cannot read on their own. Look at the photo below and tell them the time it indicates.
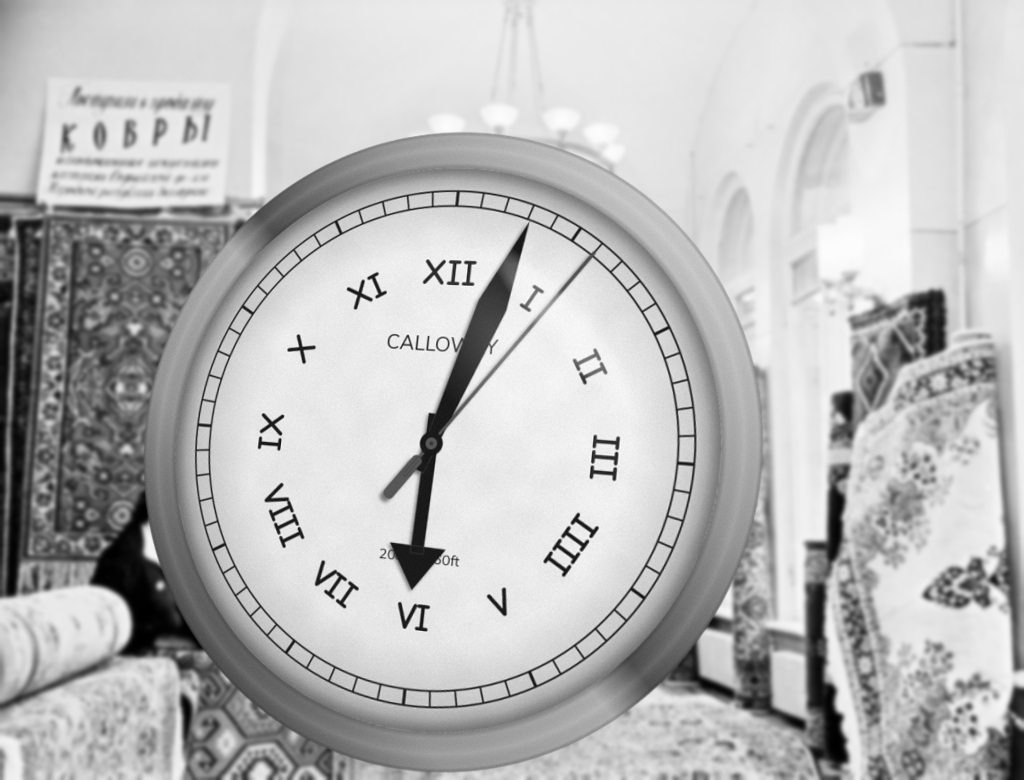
6:03:06
